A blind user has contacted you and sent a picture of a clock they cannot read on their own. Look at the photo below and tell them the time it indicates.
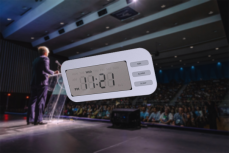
11:21
